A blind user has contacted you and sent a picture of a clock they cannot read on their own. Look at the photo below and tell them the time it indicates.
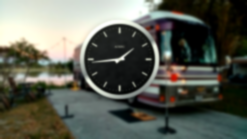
1:44
